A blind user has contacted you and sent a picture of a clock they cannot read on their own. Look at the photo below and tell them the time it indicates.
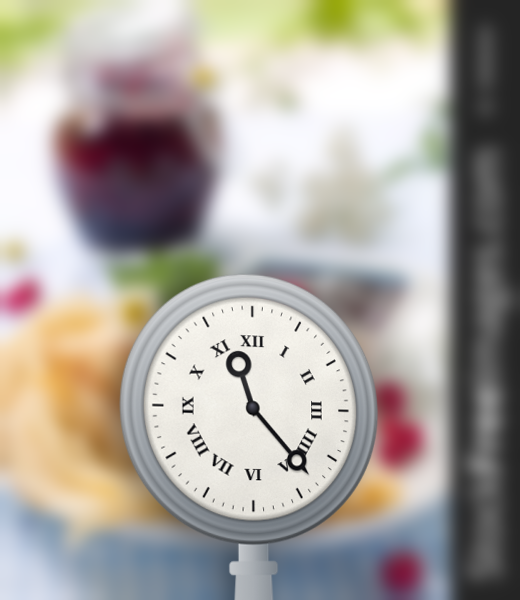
11:23
